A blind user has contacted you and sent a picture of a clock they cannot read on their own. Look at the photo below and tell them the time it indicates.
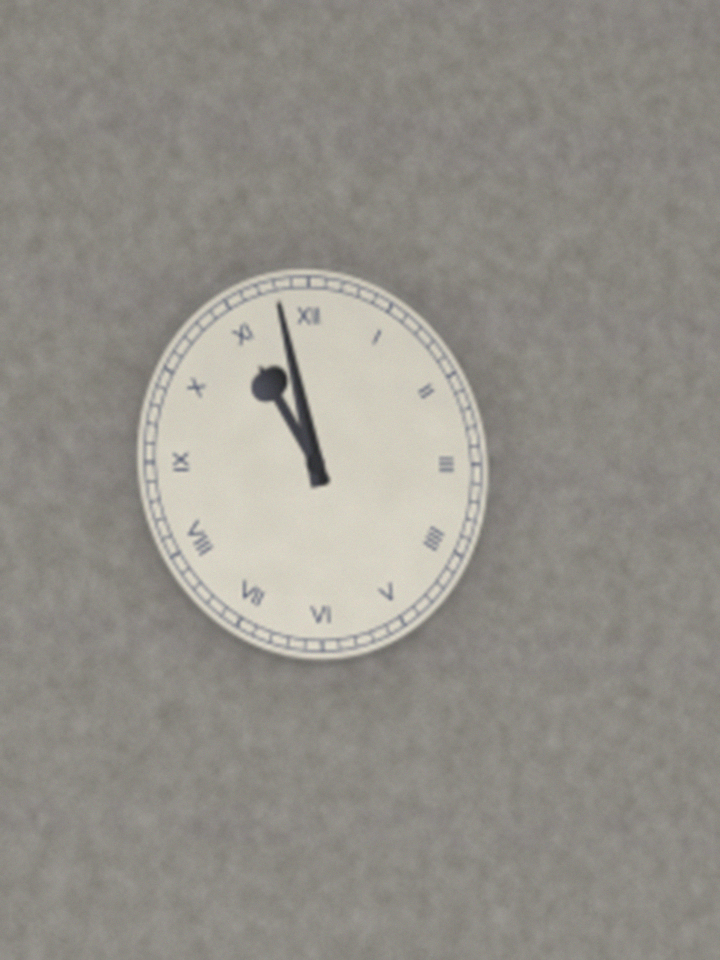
10:58
